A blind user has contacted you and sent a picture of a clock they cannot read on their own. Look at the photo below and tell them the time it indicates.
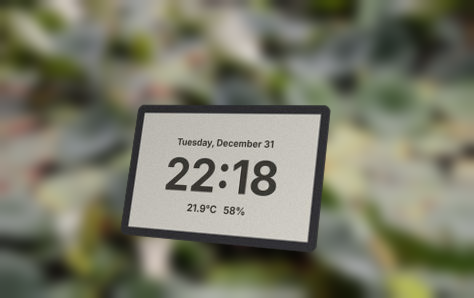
22:18
